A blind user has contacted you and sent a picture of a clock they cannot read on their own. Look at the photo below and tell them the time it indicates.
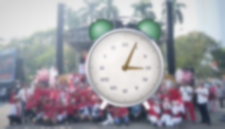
3:04
